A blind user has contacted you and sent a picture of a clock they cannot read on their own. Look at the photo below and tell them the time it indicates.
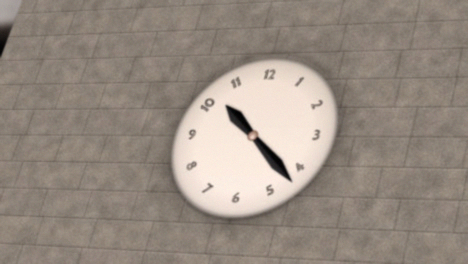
10:22
